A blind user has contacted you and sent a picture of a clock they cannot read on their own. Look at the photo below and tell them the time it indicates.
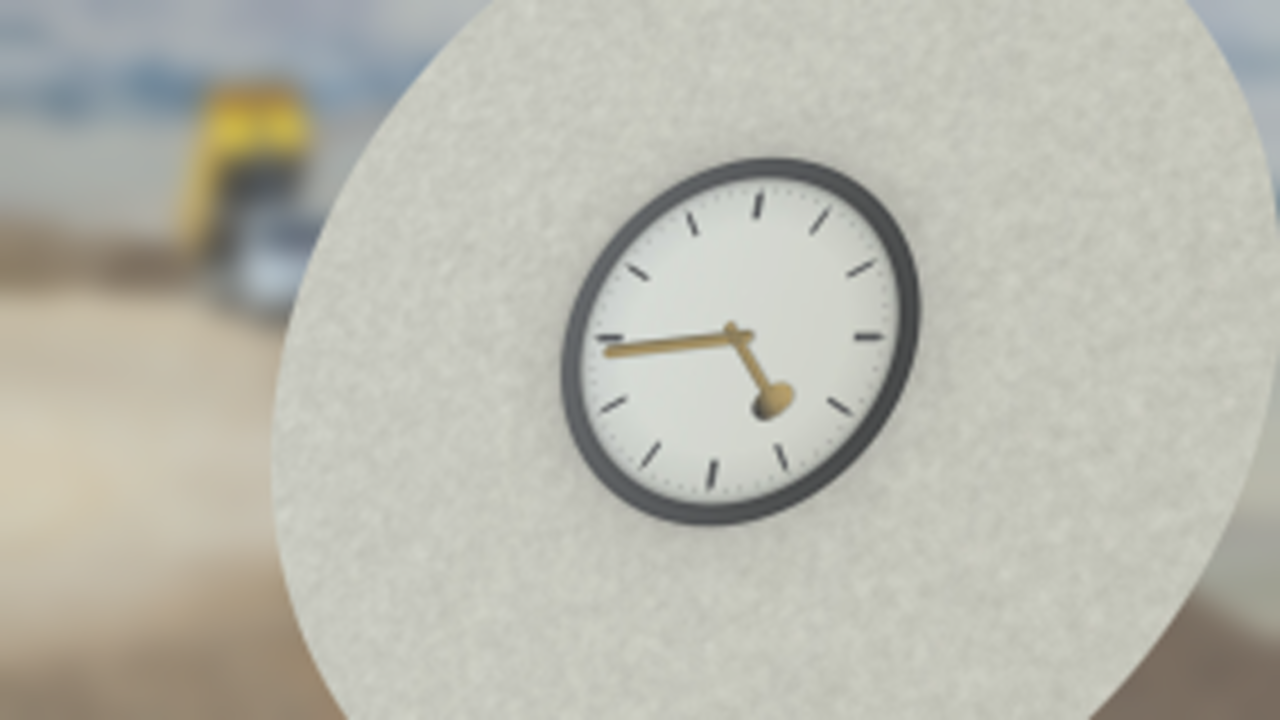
4:44
